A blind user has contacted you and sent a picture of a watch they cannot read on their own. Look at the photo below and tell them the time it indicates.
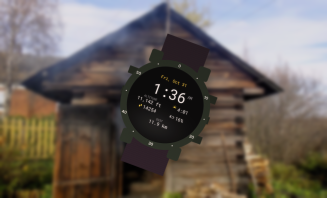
1:36
